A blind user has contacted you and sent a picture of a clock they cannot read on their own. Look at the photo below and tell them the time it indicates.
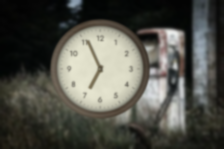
6:56
